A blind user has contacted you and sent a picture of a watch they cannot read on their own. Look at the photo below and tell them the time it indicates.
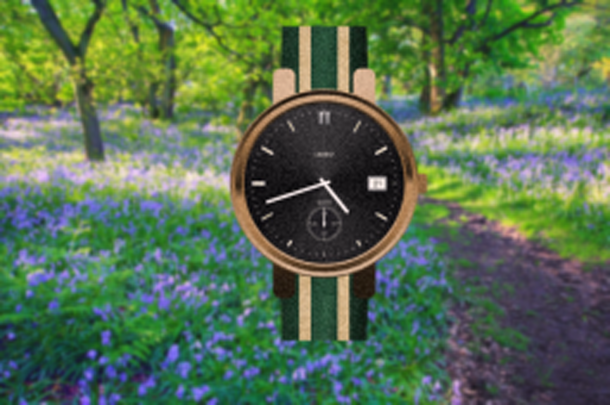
4:42
